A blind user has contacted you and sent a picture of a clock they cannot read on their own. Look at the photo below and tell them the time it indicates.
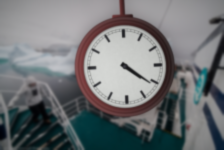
4:21
